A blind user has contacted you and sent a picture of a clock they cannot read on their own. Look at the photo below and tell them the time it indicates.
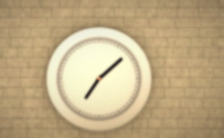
7:08
